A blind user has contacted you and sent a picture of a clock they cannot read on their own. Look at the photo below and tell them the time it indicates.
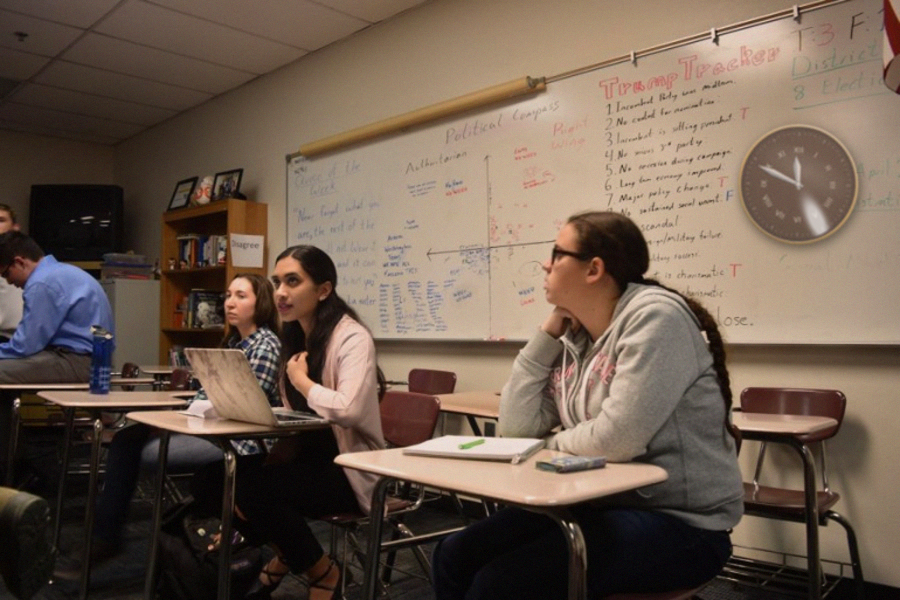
11:49
